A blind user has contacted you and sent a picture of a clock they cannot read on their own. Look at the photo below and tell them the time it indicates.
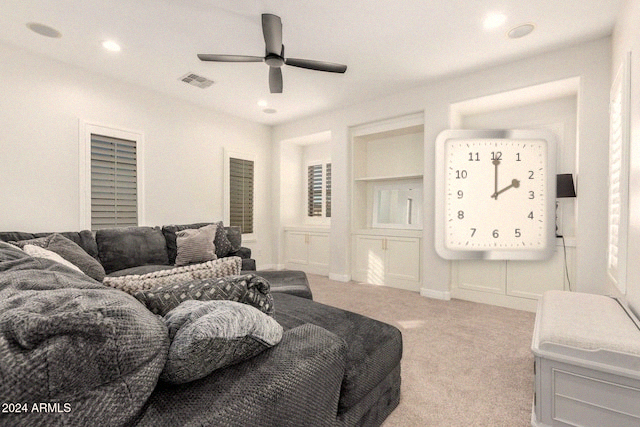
2:00
